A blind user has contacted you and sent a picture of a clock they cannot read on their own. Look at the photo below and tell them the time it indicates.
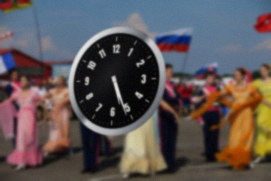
5:26
